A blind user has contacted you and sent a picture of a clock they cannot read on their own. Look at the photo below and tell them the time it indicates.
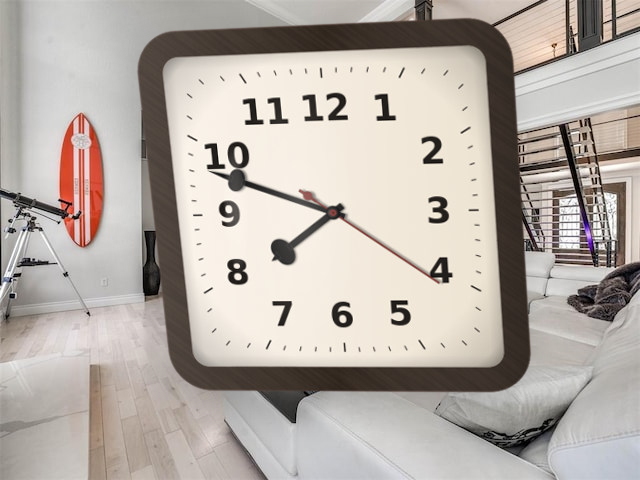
7:48:21
